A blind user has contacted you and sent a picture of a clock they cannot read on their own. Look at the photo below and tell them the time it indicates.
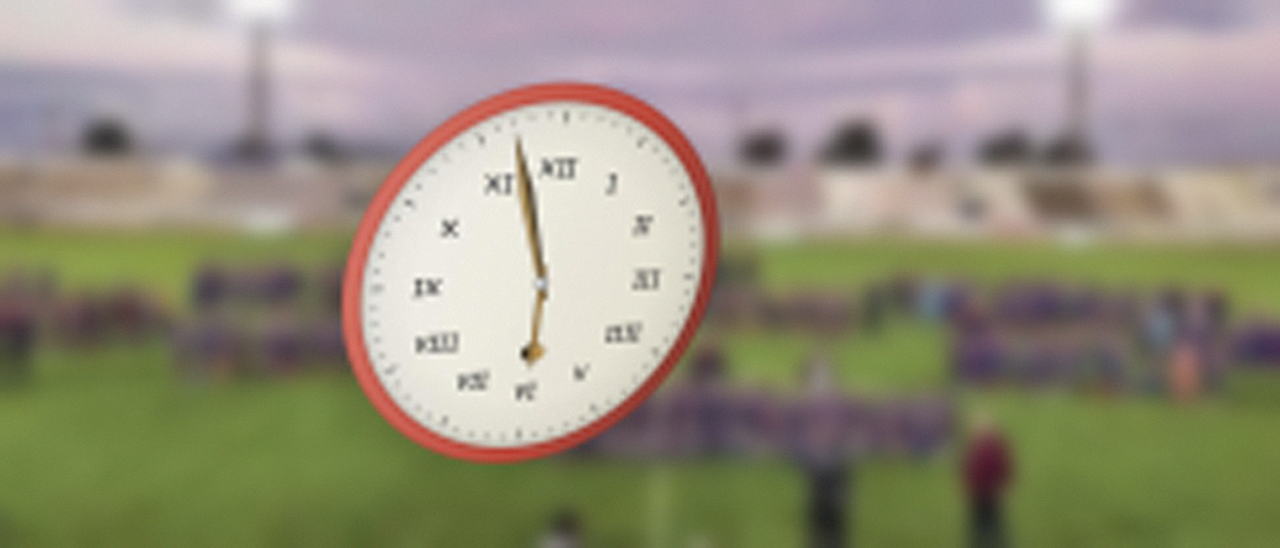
5:57
